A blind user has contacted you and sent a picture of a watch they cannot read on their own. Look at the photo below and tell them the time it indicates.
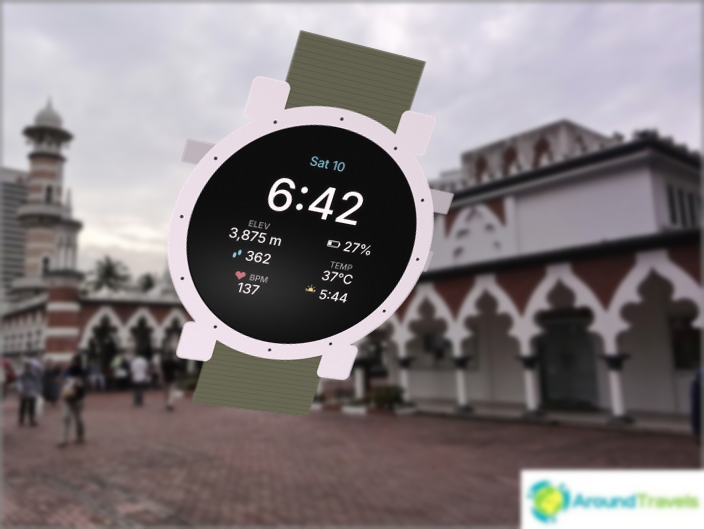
6:42
